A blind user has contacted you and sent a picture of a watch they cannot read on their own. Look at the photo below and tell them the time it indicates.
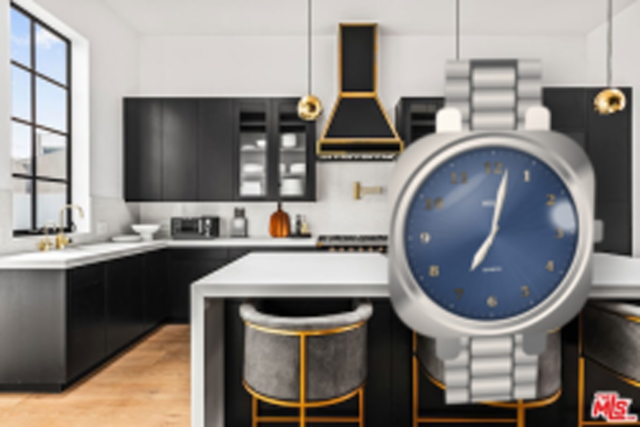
7:02
